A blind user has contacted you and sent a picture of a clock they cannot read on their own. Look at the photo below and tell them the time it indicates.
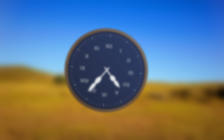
4:36
